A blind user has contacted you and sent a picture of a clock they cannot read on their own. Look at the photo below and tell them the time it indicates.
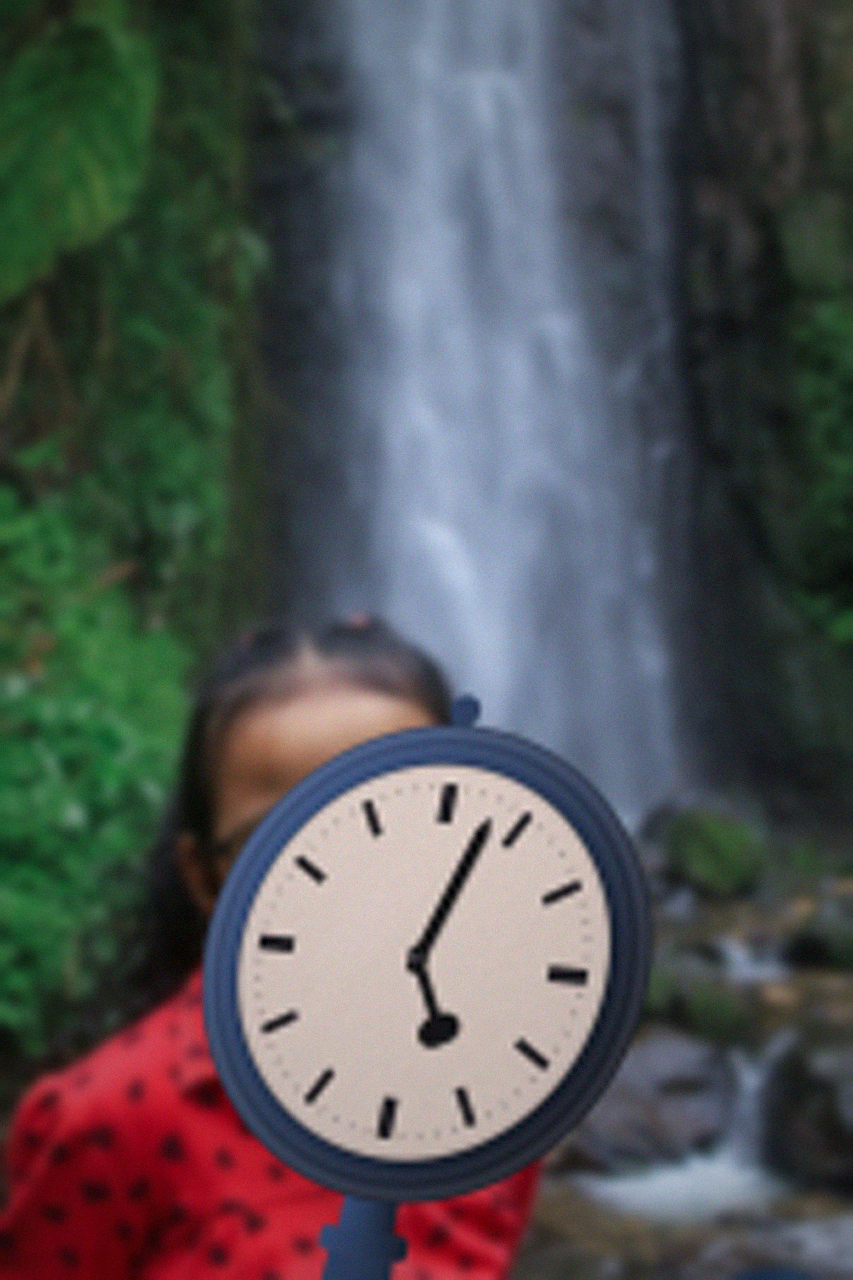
5:03
